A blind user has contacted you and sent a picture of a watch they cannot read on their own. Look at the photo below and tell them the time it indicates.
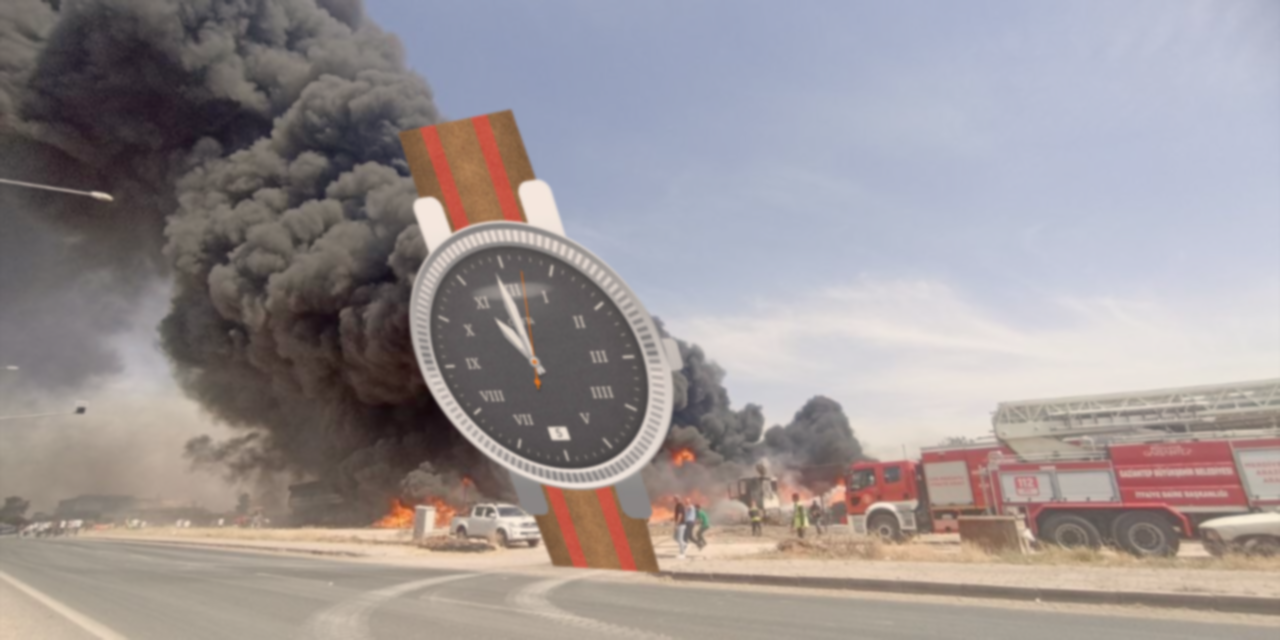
10:59:02
